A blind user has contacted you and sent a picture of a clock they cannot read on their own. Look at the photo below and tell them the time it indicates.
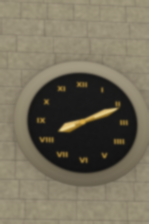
8:11
